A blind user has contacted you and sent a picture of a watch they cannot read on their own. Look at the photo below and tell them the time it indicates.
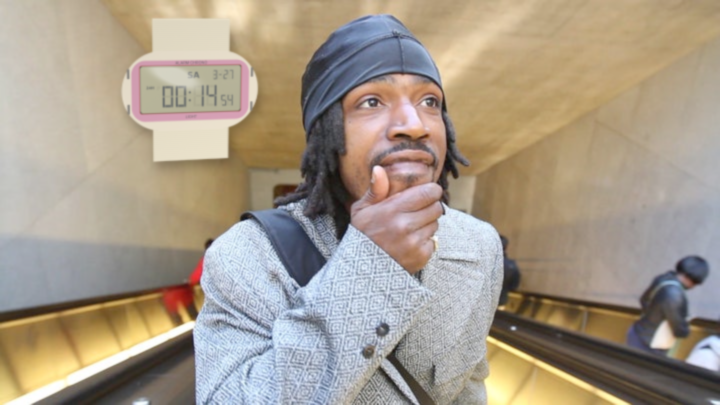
0:14:54
